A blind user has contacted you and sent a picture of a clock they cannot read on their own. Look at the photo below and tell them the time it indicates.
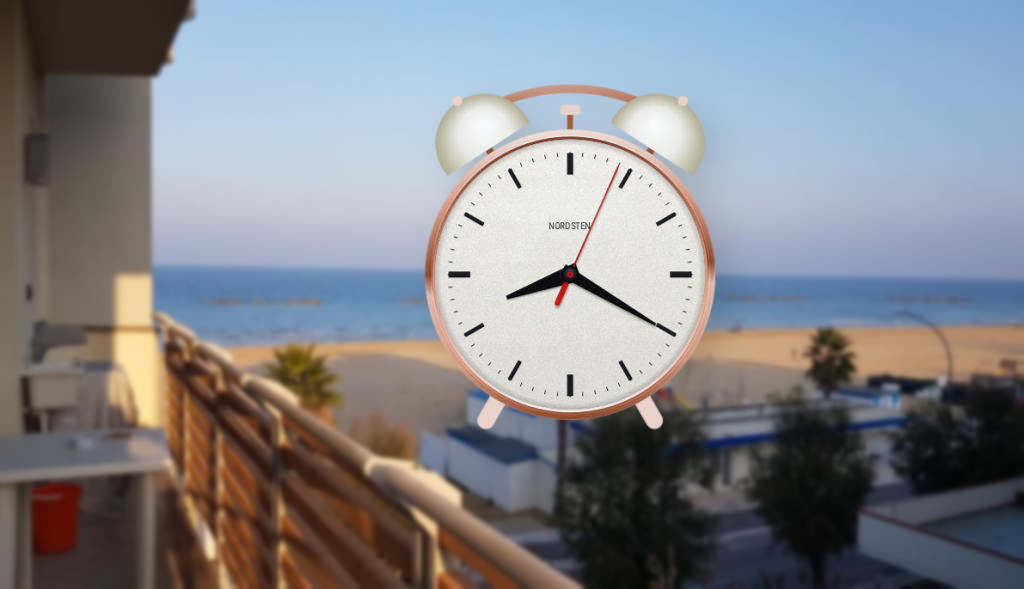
8:20:04
